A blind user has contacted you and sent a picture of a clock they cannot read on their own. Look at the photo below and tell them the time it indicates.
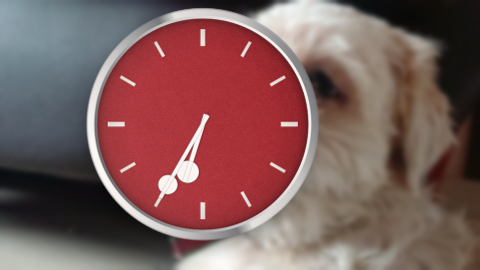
6:35
